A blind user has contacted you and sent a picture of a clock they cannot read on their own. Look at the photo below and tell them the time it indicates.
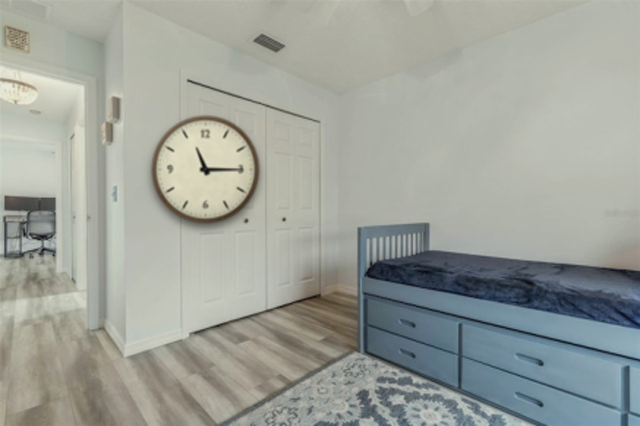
11:15
